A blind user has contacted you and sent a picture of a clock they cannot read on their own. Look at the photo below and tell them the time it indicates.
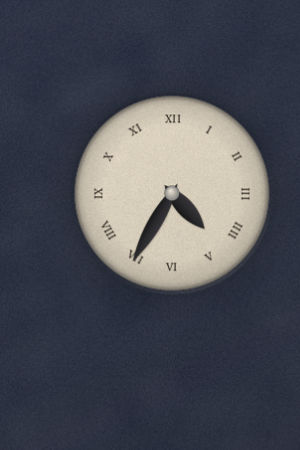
4:35
